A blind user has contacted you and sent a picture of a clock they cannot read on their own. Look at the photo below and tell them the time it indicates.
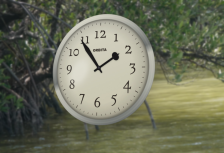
1:54
